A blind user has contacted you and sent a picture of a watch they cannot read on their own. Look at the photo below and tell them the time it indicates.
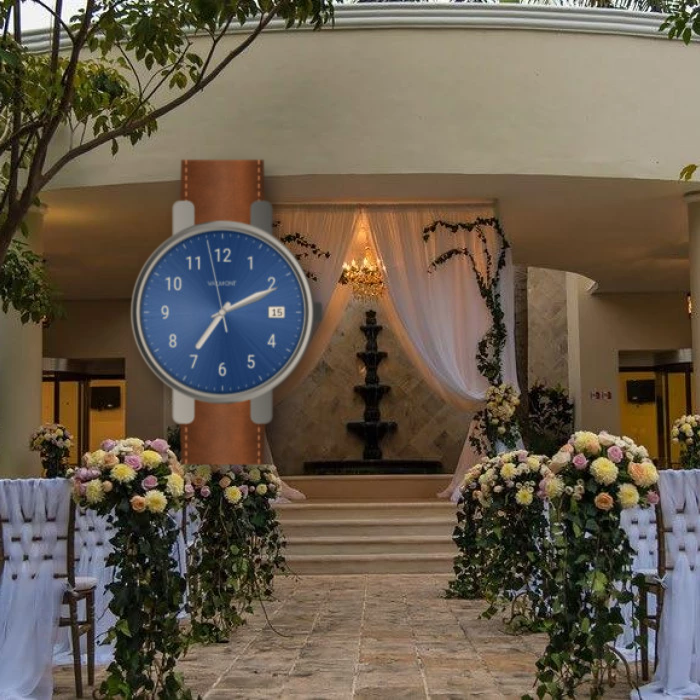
7:10:58
